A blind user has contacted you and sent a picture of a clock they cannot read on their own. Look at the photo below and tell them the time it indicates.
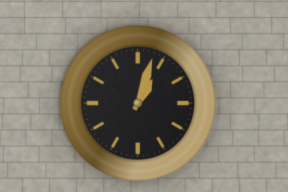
1:03
